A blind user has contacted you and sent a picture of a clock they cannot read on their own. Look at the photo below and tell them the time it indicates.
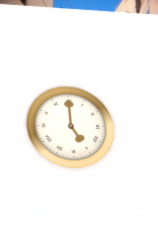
5:00
